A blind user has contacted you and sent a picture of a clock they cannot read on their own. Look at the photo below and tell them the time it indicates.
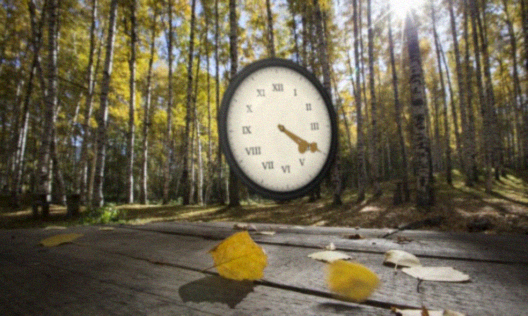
4:20
